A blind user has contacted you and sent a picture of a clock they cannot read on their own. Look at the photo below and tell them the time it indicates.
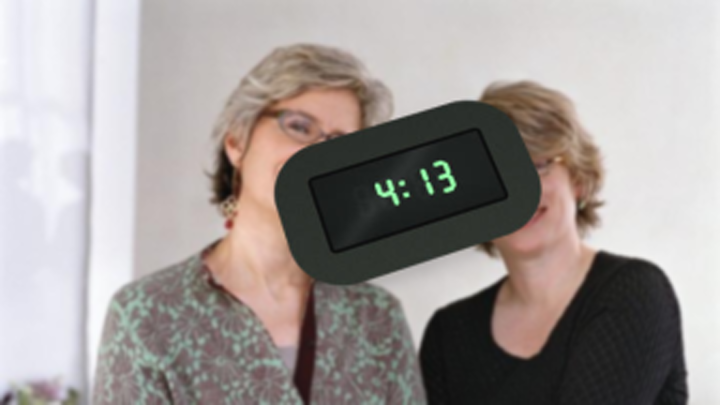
4:13
